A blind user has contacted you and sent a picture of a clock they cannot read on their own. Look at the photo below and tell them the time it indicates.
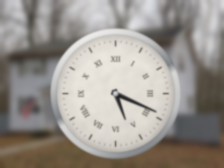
5:19
